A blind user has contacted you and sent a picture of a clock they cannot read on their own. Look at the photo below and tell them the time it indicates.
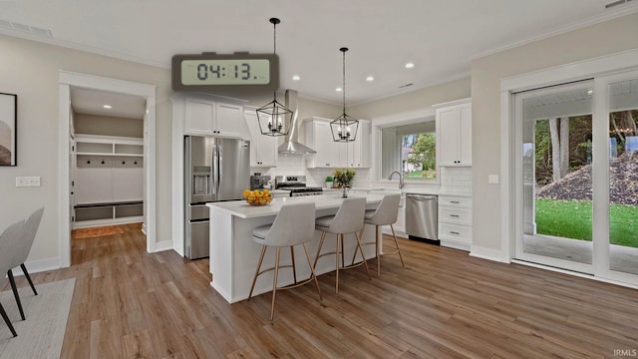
4:13
